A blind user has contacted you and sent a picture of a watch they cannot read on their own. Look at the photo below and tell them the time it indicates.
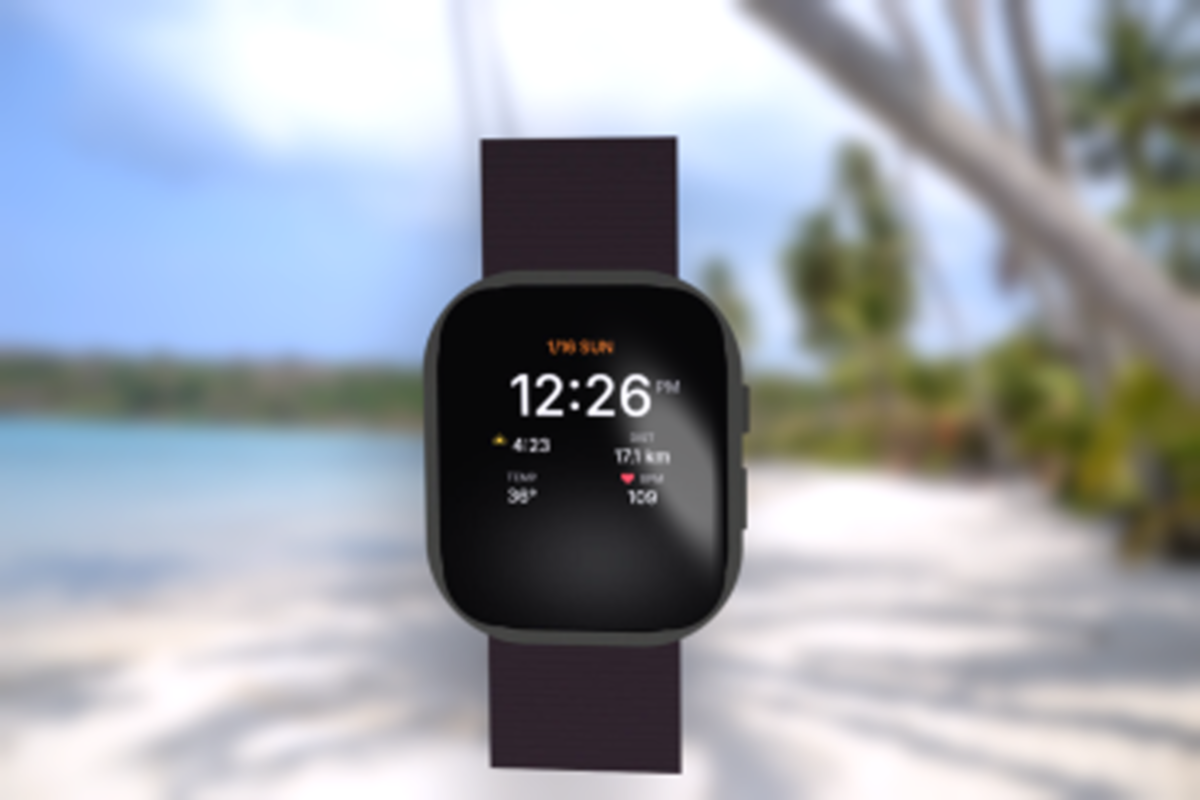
12:26
